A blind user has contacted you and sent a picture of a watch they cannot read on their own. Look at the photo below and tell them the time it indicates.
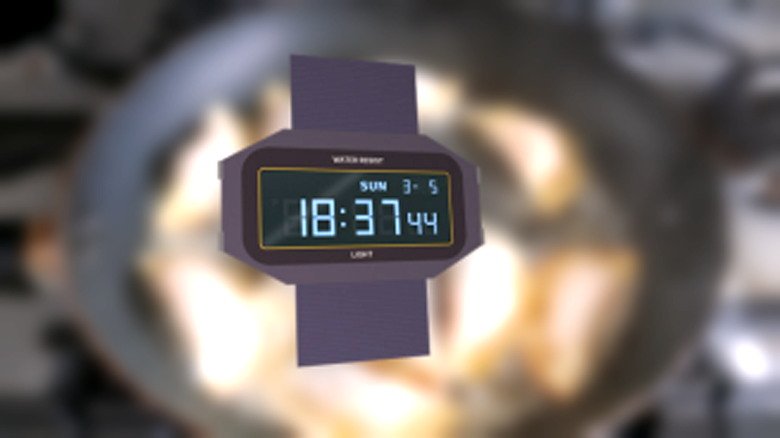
18:37:44
